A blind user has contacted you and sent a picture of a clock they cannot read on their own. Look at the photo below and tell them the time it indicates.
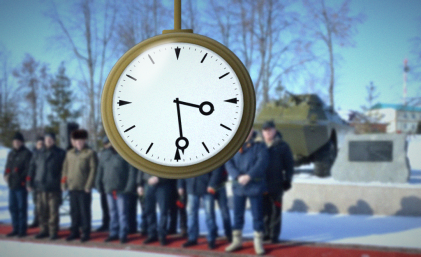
3:29
